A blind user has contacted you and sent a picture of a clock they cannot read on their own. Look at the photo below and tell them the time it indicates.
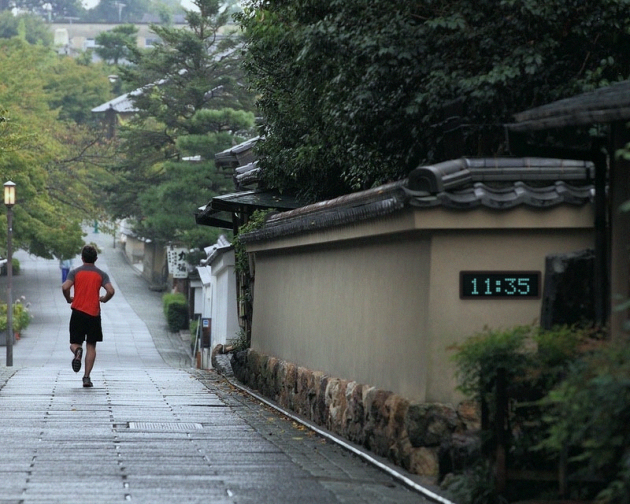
11:35
